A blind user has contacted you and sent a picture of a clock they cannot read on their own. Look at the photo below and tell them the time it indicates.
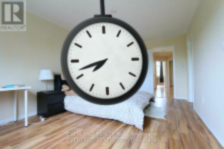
7:42
